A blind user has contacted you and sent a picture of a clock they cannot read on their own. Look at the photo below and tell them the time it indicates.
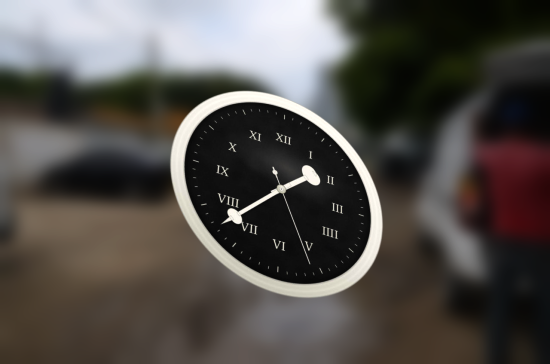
1:37:26
